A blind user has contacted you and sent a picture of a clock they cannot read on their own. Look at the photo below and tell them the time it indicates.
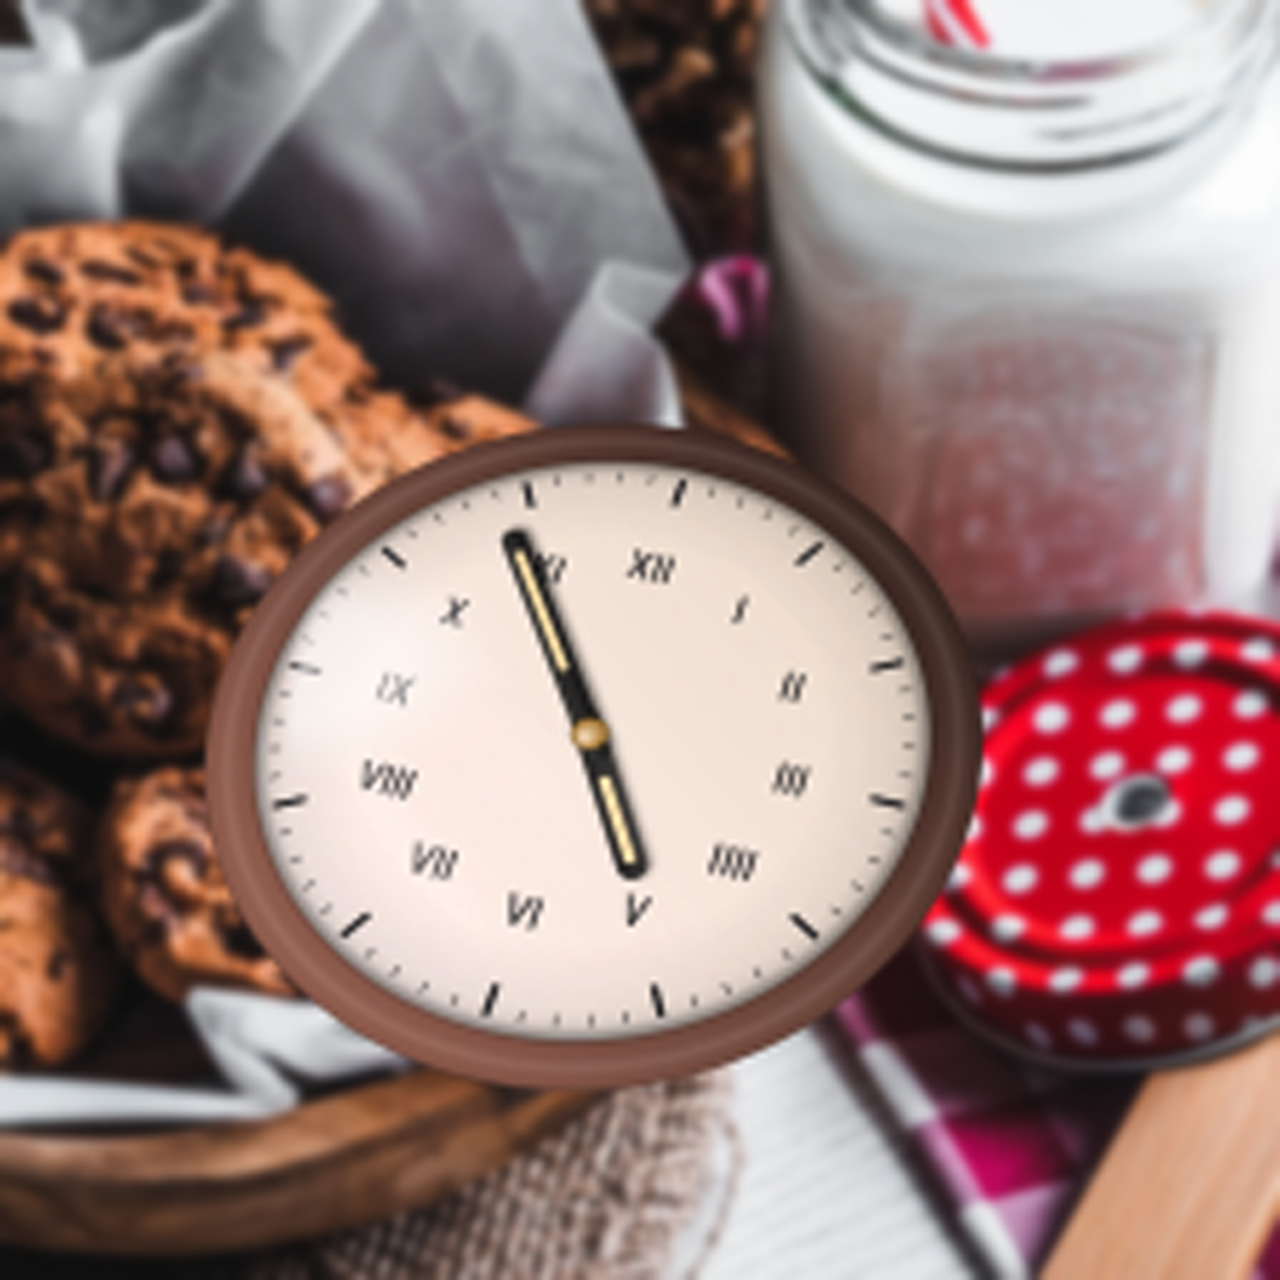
4:54
